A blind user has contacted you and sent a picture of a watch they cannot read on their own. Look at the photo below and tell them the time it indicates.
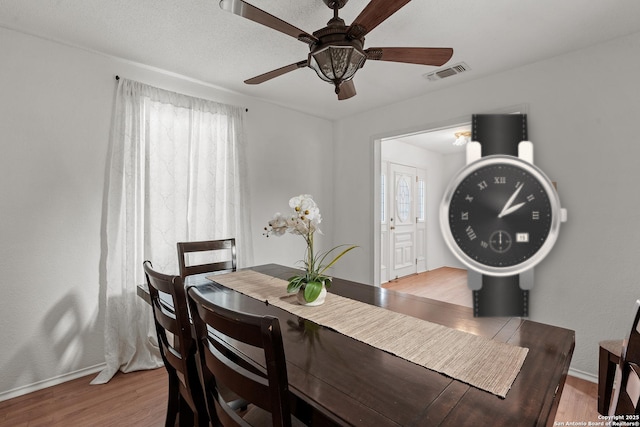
2:06
